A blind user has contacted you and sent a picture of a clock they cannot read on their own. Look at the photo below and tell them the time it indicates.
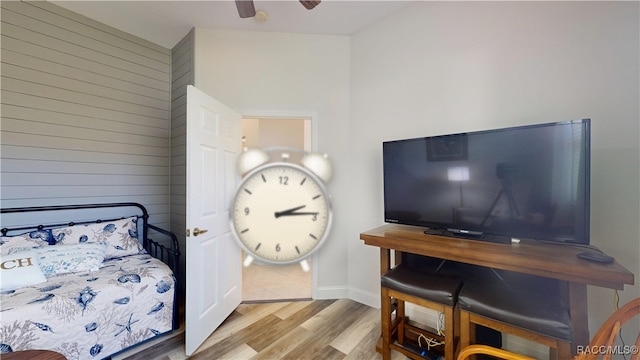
2:14
